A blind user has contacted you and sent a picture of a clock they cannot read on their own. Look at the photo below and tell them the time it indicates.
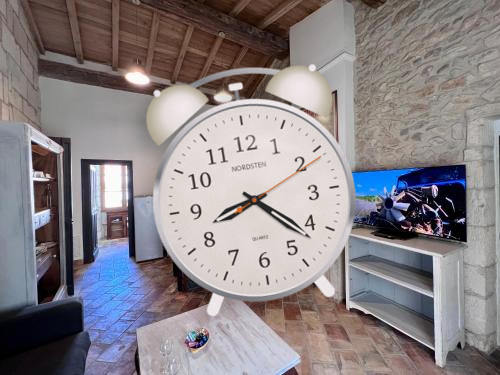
8:22:11
